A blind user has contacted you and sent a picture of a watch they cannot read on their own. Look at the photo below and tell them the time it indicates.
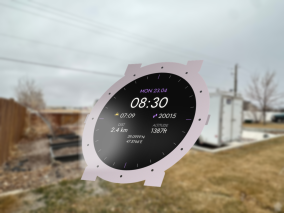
8:30
